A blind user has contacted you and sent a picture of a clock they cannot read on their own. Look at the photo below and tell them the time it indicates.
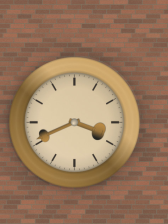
3:41
